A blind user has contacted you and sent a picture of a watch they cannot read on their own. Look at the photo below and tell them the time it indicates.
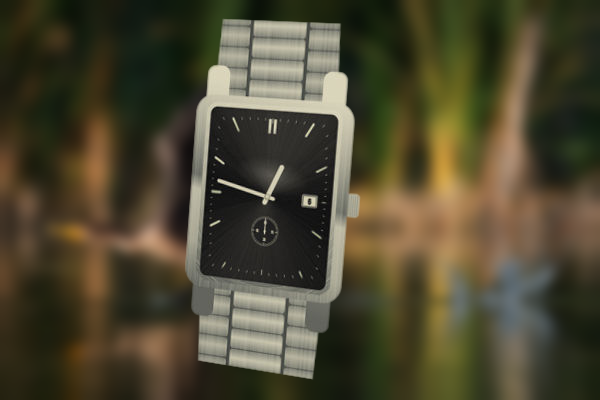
12:47
